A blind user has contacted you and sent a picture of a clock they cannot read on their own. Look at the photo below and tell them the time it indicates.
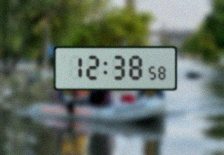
12:38:58
